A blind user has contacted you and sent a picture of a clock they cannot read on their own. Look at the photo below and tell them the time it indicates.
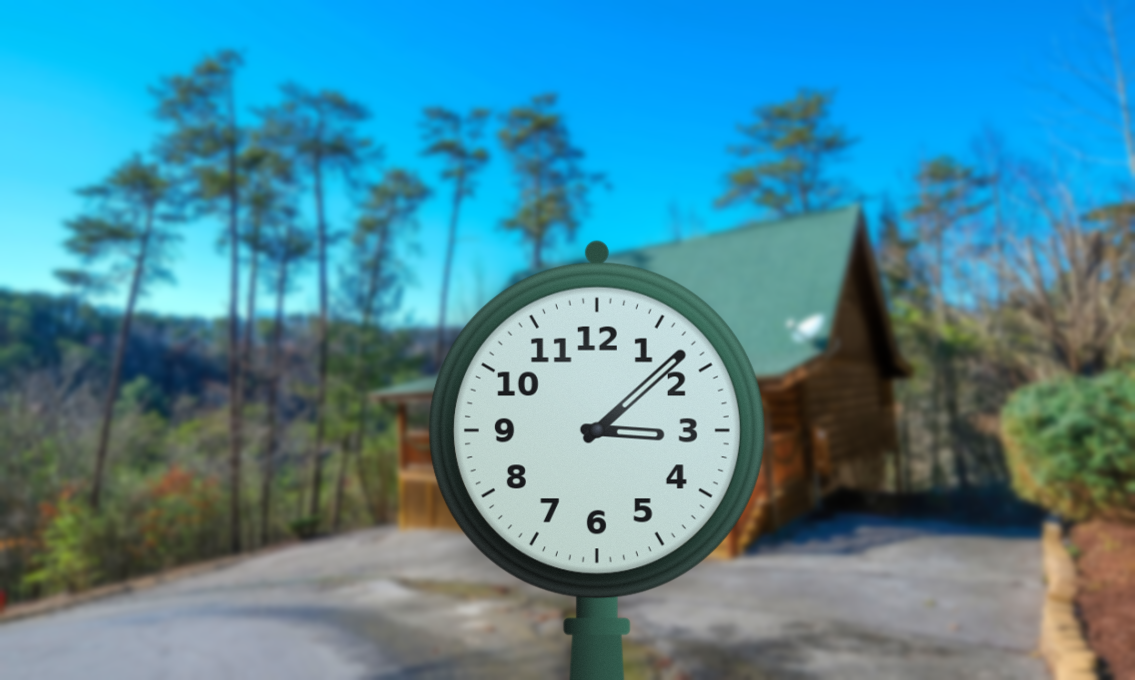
3:08
